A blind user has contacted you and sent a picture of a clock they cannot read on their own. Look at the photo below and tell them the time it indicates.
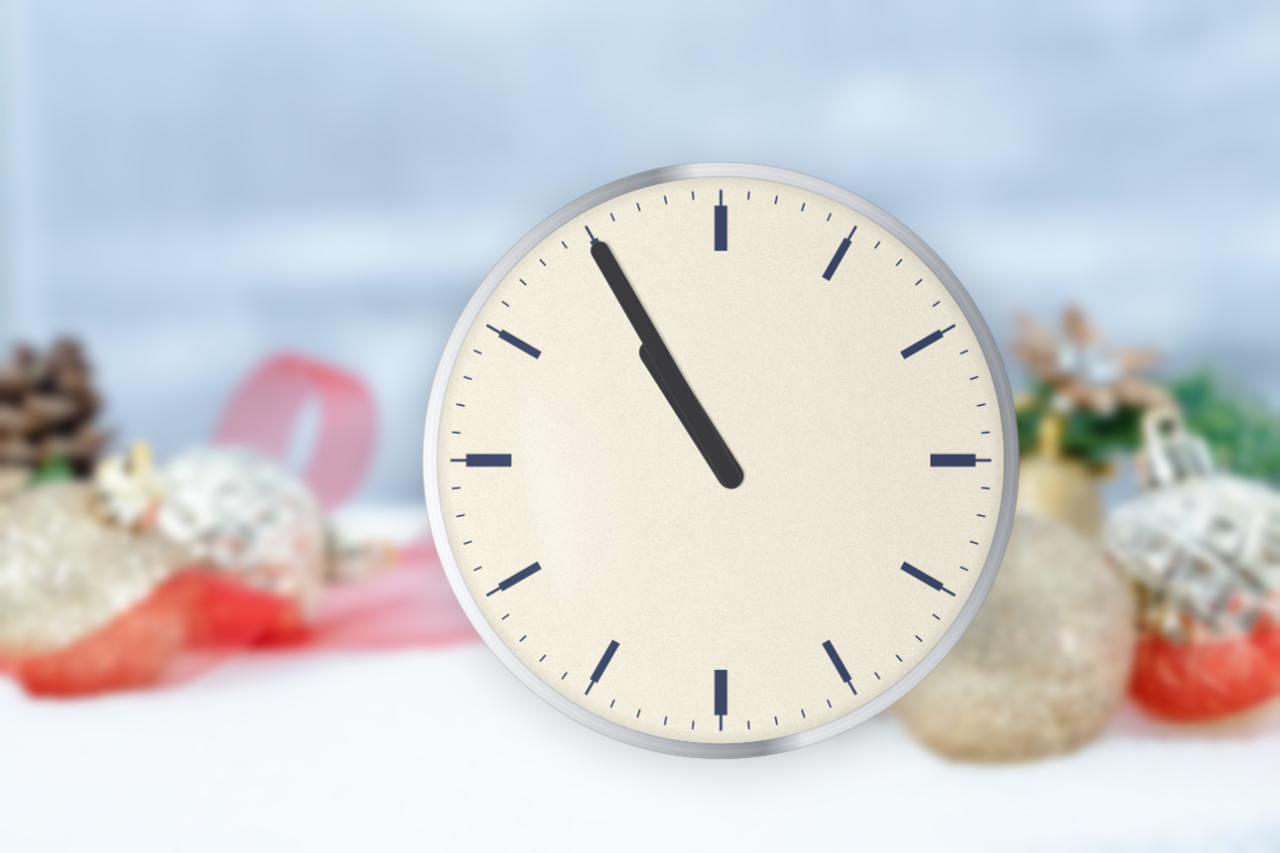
10:55
